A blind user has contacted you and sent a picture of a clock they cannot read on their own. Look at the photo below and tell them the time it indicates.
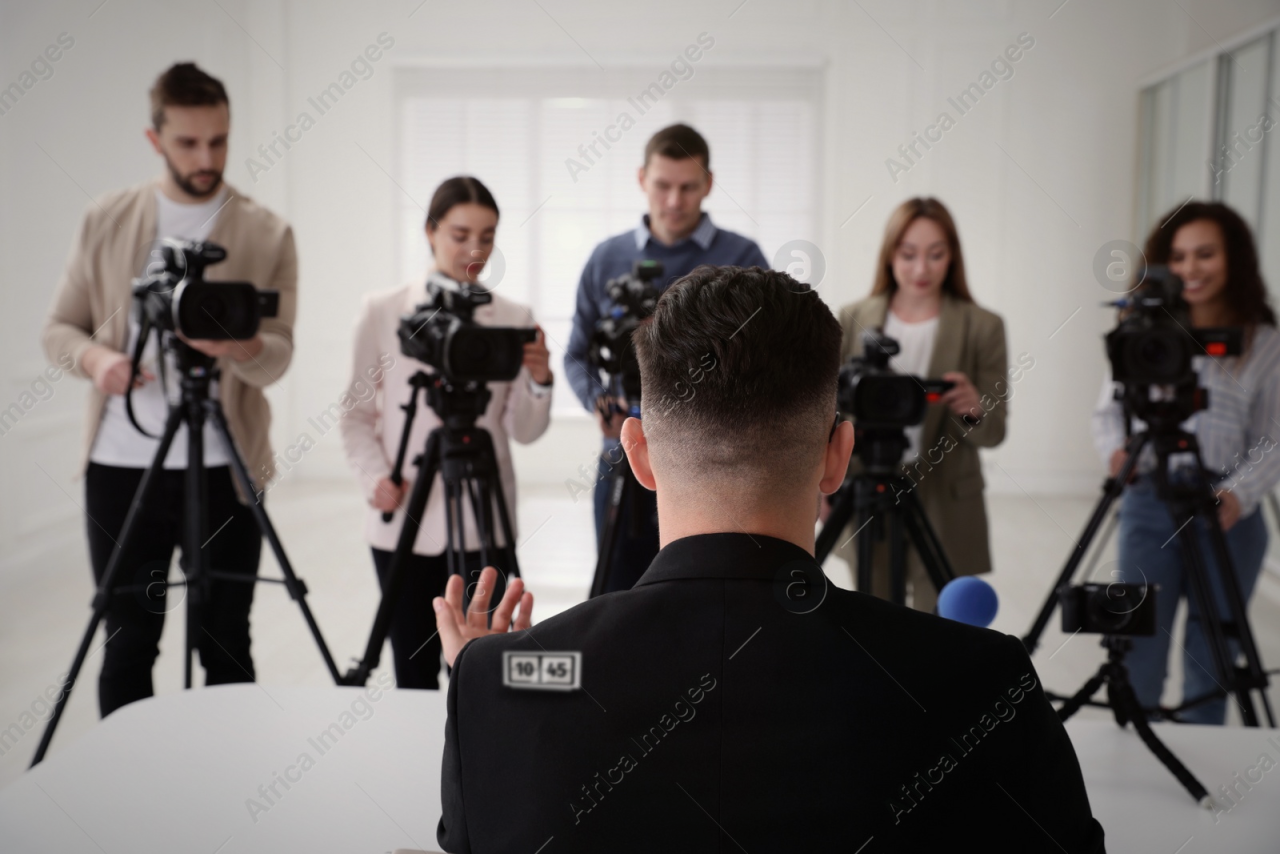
10:45
